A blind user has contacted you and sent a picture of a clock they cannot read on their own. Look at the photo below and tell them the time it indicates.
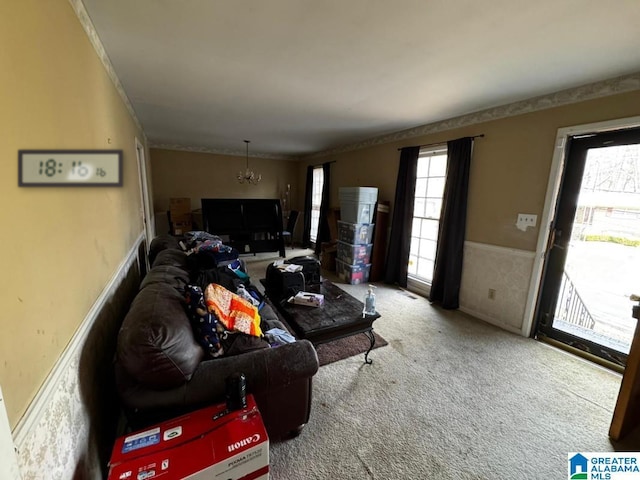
18:16
